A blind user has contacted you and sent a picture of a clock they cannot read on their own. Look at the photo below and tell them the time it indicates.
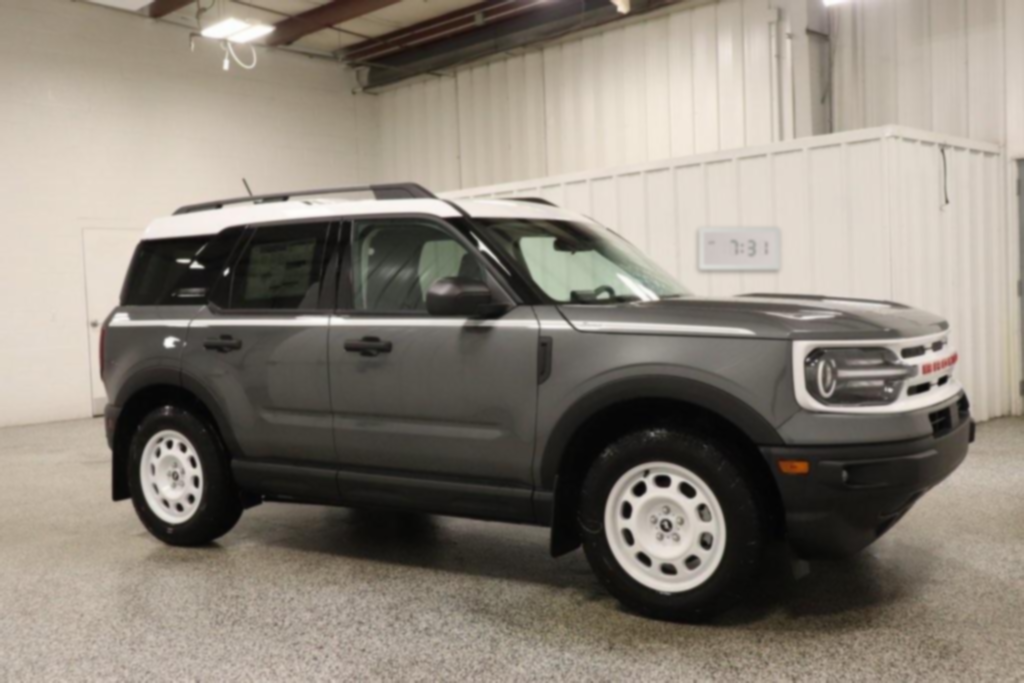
7:31
